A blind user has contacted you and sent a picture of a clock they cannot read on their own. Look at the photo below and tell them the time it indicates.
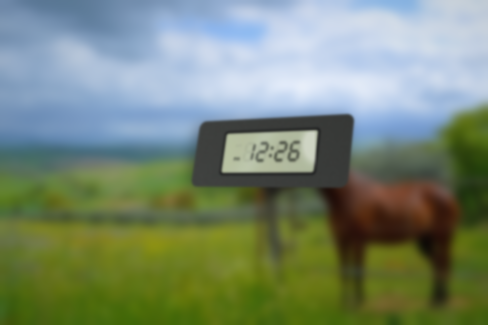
12:26
